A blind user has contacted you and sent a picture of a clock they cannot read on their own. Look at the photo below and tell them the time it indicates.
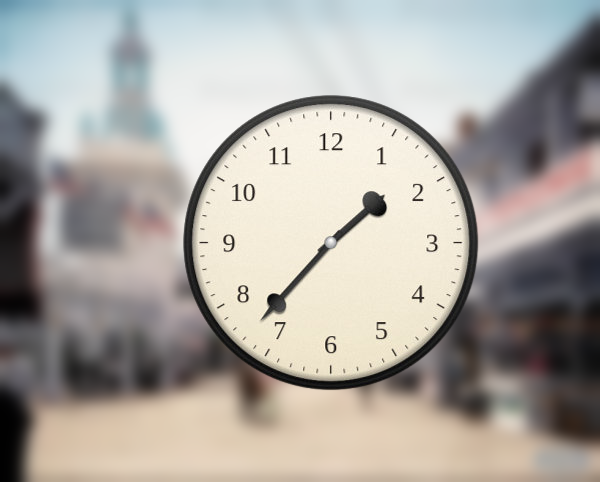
1:37
